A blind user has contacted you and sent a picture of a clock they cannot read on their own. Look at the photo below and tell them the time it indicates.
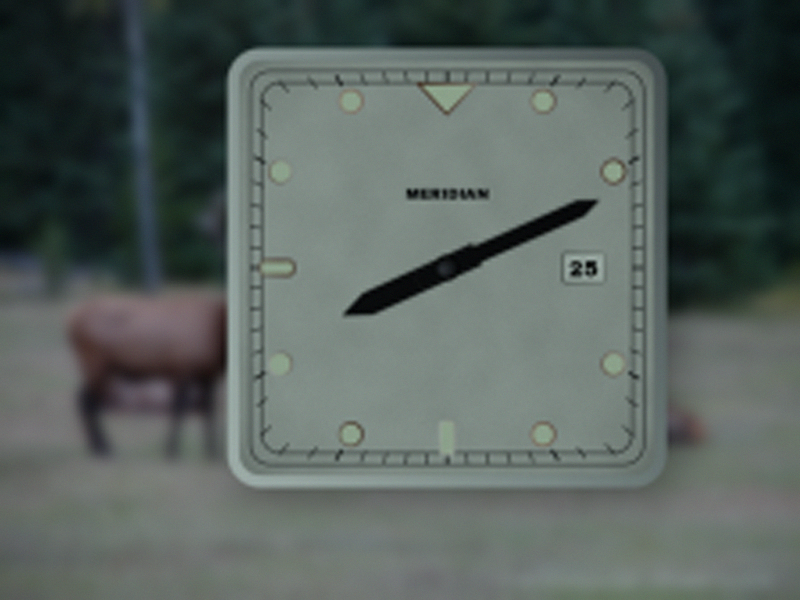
8:11
